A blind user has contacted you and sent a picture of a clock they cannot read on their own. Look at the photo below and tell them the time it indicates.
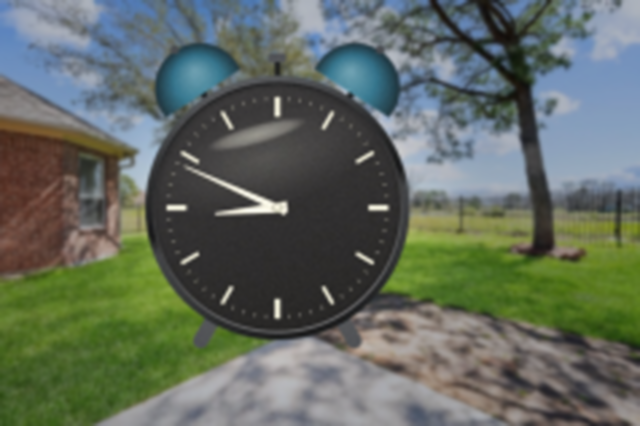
8:49
